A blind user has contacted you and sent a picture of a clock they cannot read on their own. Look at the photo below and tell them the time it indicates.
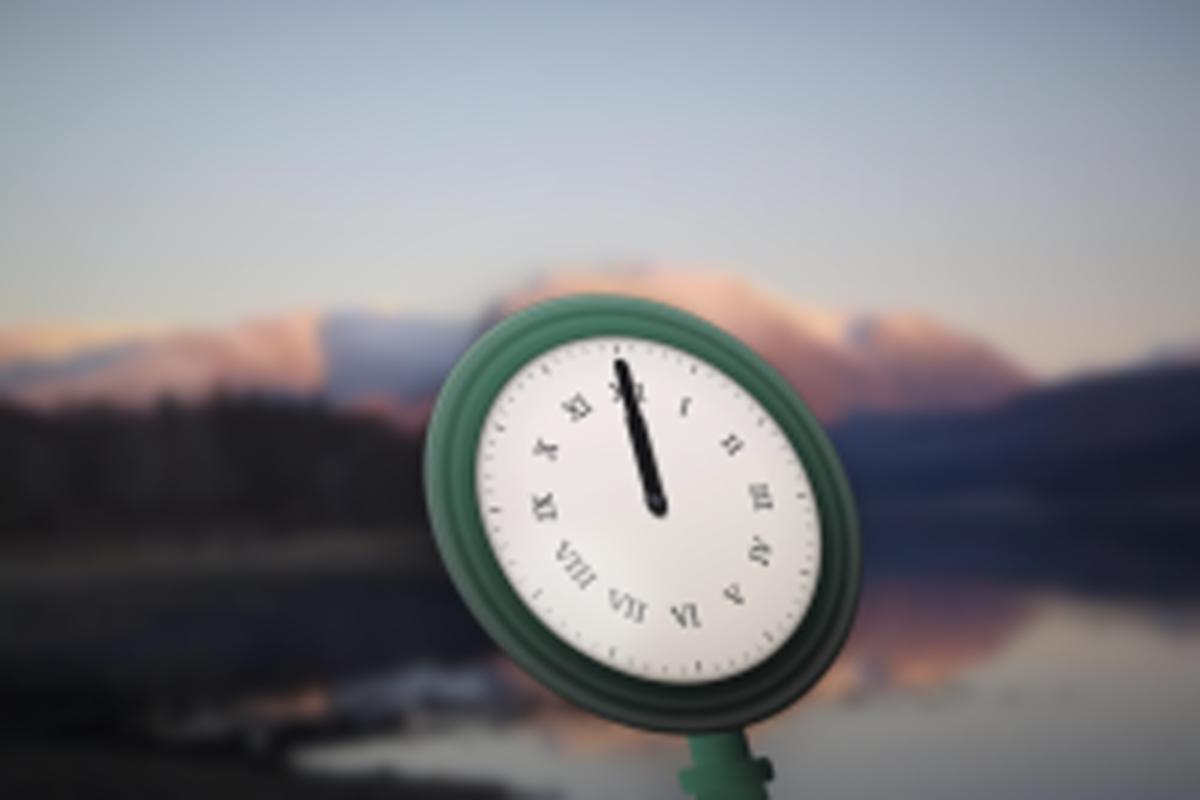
12:00
